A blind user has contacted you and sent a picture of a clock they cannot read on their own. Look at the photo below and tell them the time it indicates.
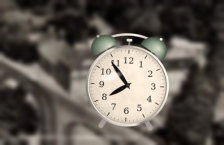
7:54
